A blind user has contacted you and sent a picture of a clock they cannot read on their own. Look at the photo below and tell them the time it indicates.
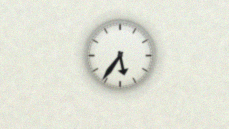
5:36
